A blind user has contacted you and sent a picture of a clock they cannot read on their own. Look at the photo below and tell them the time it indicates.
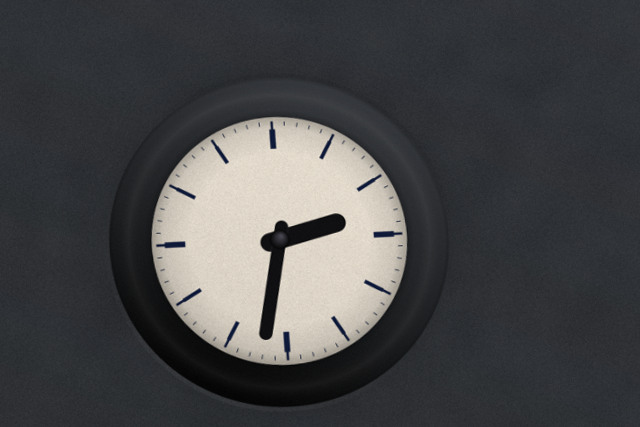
2:32
